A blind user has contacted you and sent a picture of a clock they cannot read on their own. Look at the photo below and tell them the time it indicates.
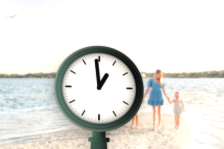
12:59
